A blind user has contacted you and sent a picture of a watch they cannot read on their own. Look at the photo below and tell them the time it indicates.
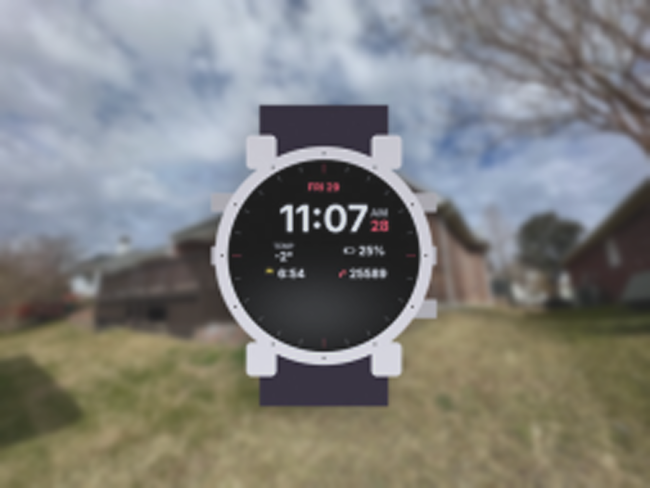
11:07
